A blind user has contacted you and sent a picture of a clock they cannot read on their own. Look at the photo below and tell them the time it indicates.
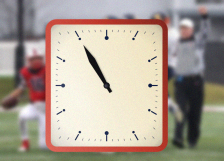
10:55
